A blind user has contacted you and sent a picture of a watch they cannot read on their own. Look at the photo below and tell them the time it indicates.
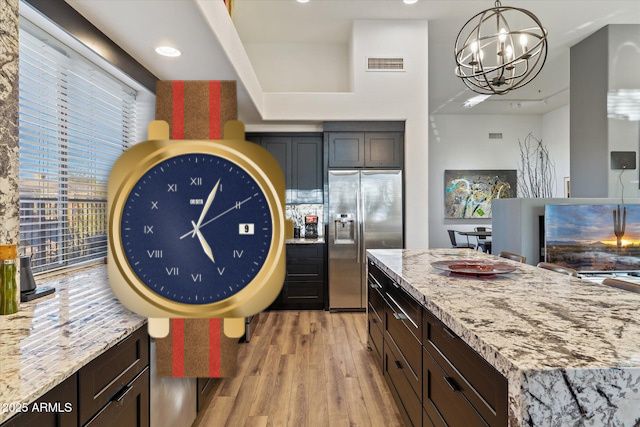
5:04:10
